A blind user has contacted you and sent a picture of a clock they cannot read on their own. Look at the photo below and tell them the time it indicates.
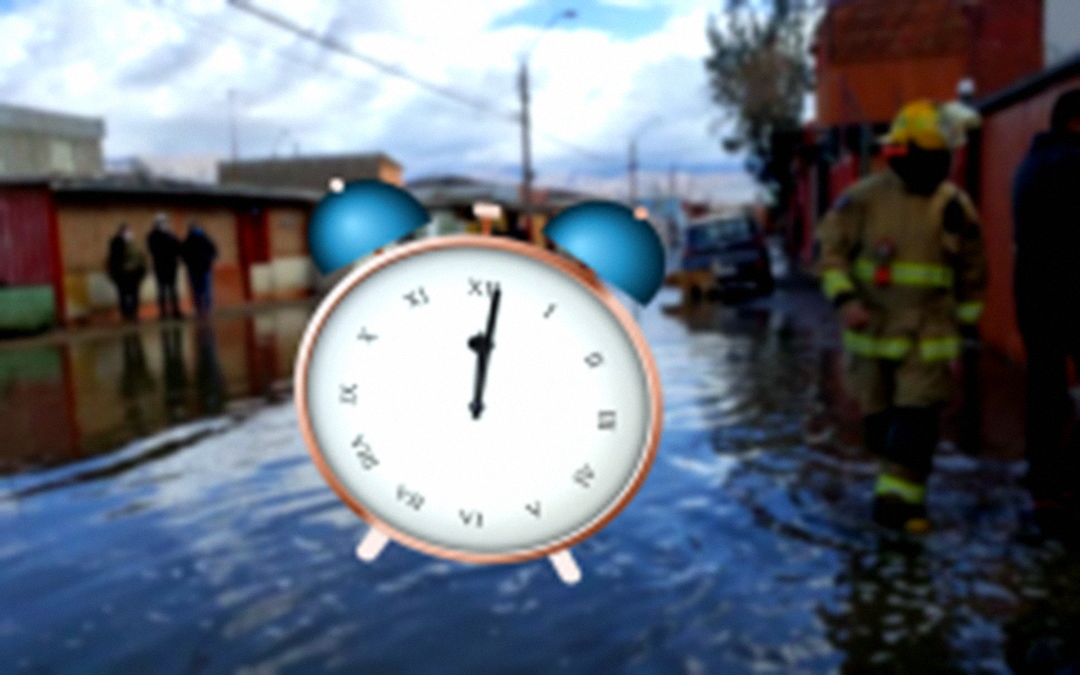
12:01
